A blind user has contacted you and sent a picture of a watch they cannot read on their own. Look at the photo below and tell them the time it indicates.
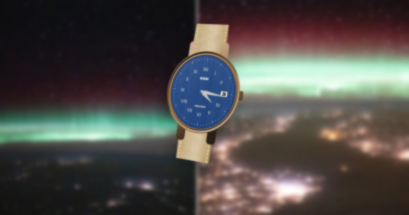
4:16
